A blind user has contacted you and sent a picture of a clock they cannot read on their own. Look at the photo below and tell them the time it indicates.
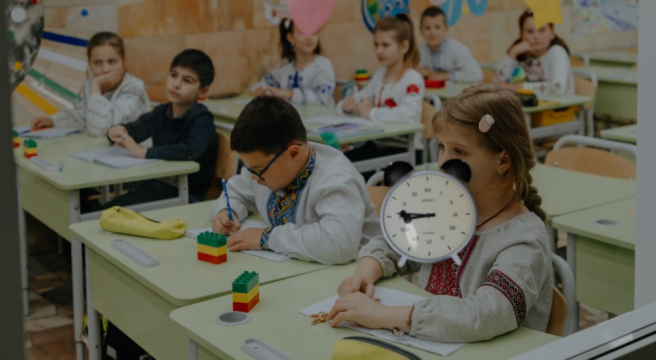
8:46
